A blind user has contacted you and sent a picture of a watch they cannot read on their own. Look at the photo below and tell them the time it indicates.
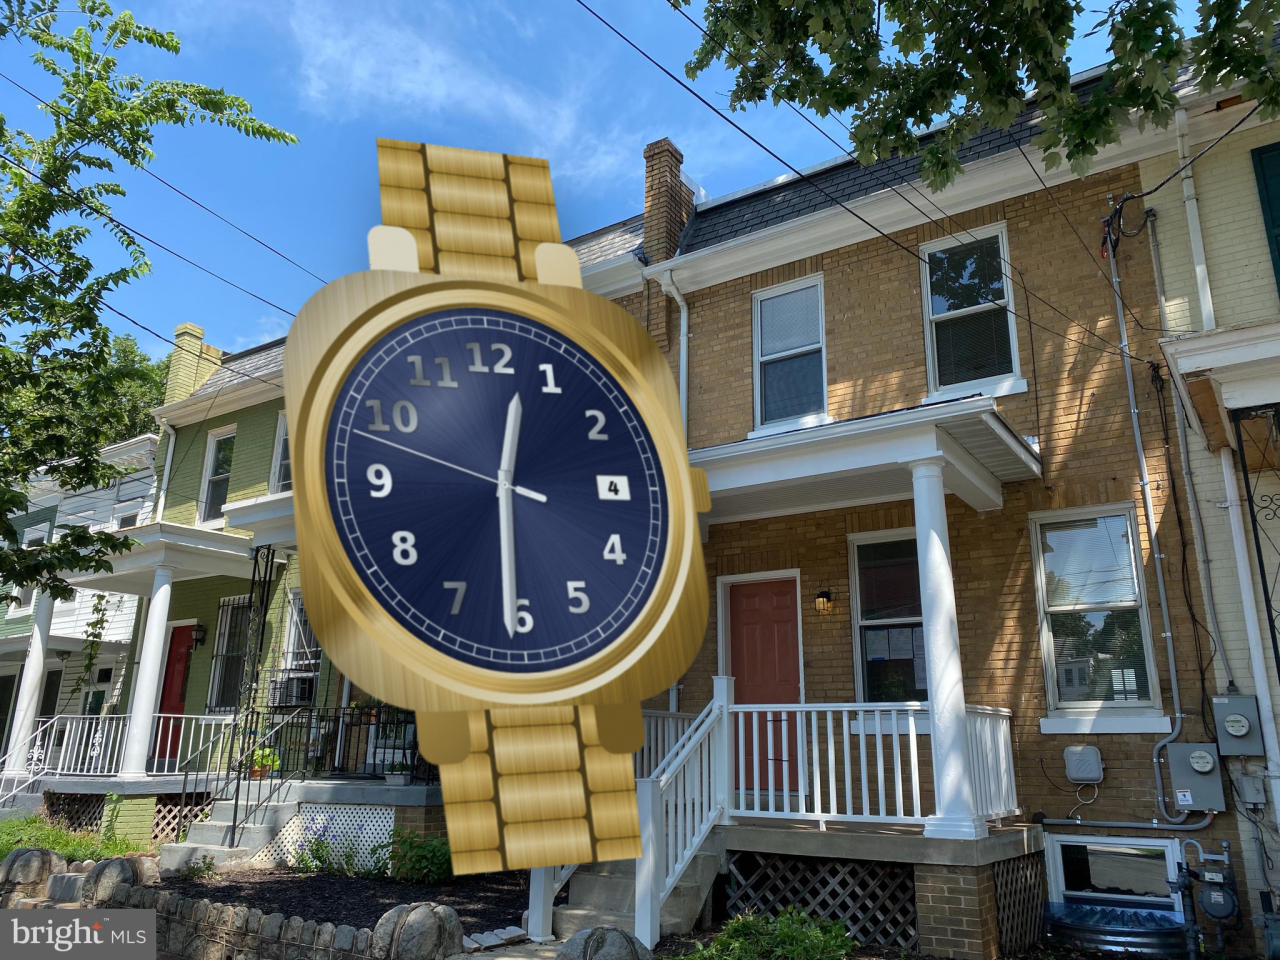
12:30:48
